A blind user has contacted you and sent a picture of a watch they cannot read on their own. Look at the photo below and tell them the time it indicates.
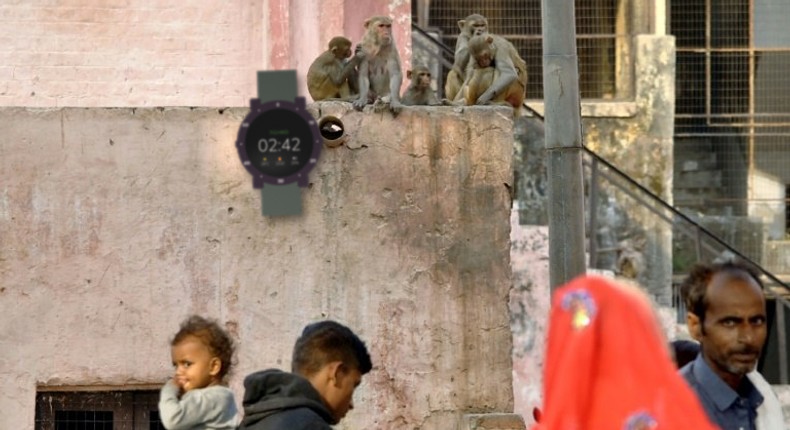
2:42
